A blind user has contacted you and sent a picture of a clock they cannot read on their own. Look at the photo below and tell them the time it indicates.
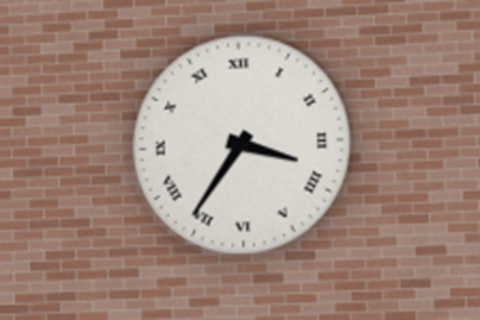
3:36
